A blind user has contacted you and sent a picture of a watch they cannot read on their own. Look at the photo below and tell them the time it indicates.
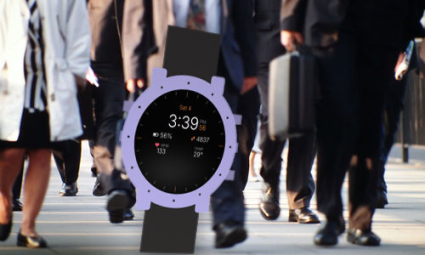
3:39
